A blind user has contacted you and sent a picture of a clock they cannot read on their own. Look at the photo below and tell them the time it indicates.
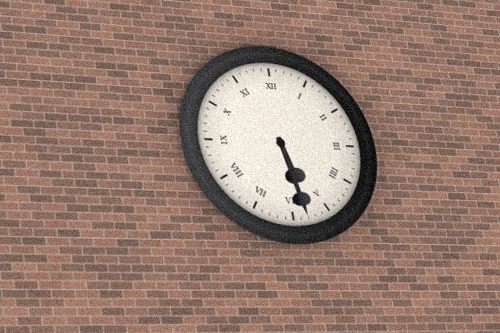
5:28
